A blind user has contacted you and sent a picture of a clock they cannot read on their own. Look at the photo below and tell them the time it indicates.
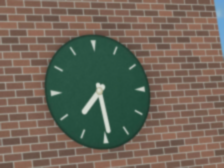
7:29
